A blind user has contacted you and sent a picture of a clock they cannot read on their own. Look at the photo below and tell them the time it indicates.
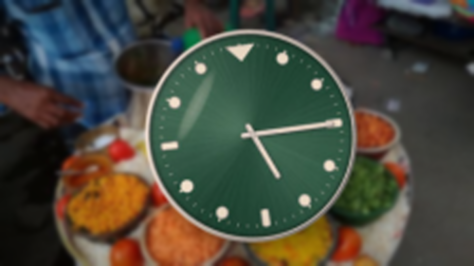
5:15
